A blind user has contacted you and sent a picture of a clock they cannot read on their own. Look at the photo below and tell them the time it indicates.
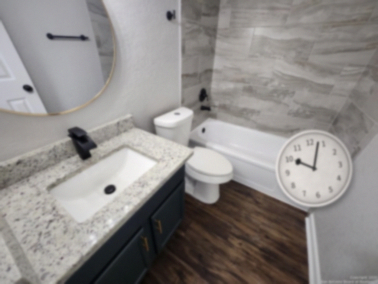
10:03
